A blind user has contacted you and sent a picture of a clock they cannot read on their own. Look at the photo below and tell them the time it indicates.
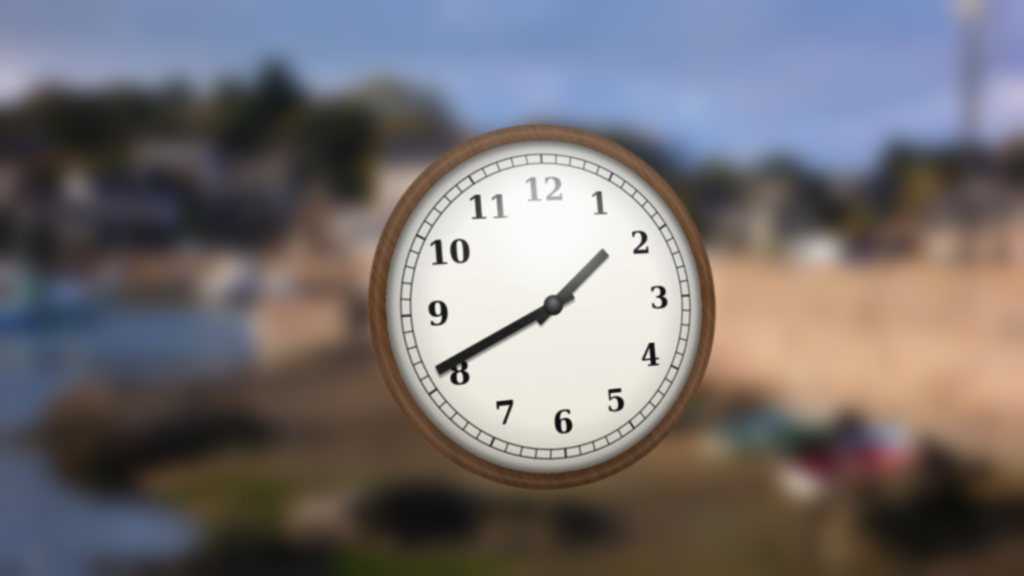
1:41
